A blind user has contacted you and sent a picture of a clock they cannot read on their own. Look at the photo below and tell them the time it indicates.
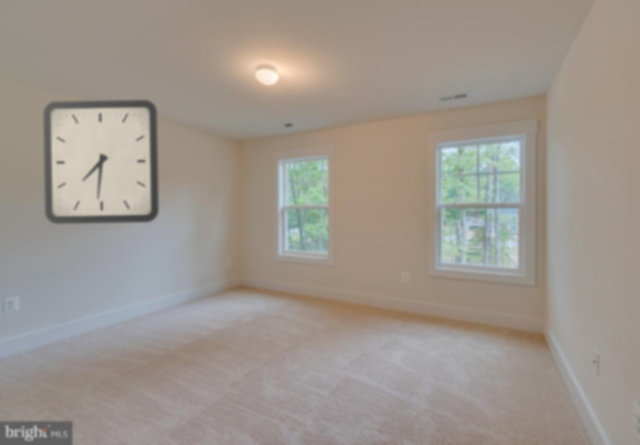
7:31
